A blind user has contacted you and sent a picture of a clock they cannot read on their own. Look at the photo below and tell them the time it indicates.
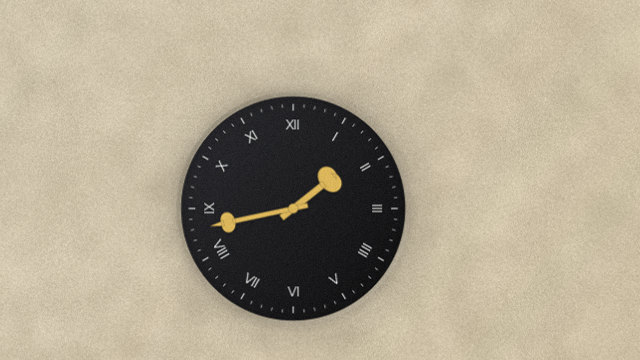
1:43
